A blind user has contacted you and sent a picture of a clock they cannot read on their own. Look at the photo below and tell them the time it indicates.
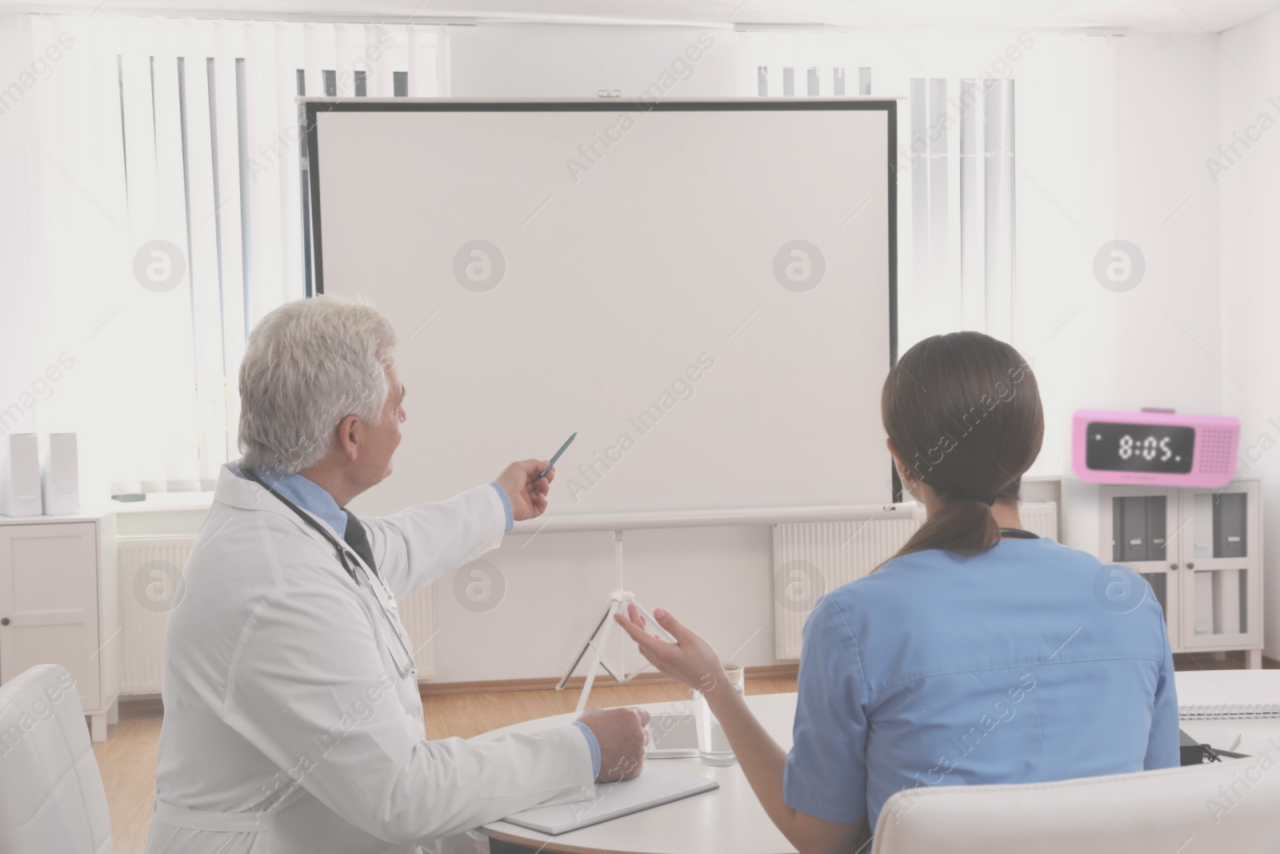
8:05
